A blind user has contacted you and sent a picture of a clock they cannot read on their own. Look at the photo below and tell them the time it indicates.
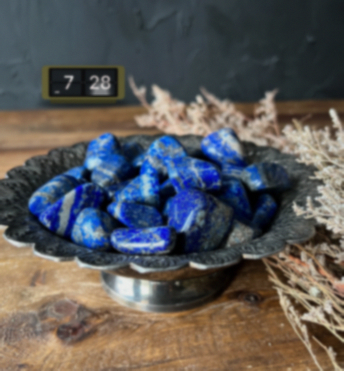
7:28
